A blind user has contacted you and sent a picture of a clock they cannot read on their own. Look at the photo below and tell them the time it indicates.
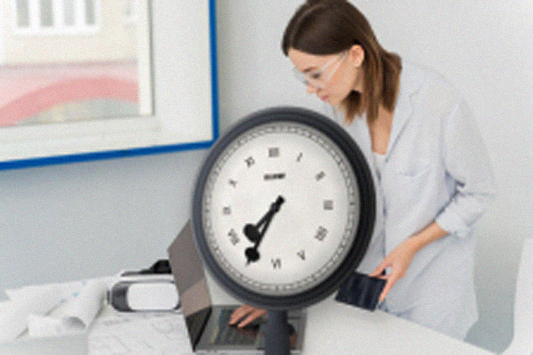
7:35
